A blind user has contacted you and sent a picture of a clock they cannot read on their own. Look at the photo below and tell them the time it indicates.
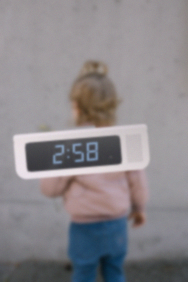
2:58
